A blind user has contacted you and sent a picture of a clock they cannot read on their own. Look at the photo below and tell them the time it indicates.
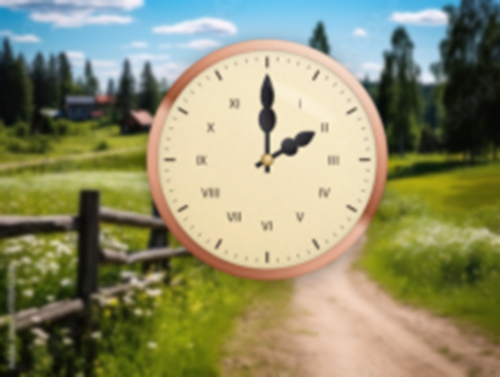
2:00
